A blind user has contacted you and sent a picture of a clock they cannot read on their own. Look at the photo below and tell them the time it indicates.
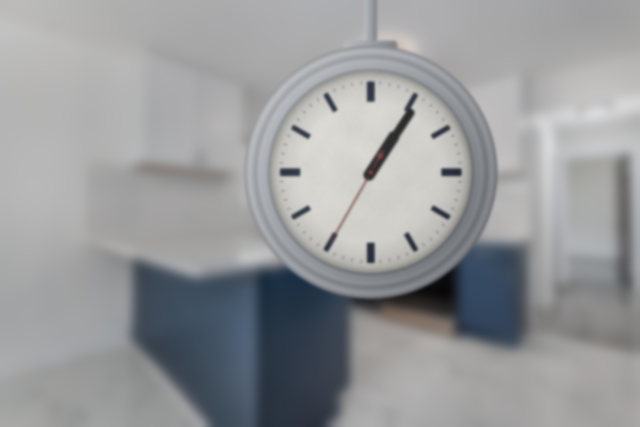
1:05:35
